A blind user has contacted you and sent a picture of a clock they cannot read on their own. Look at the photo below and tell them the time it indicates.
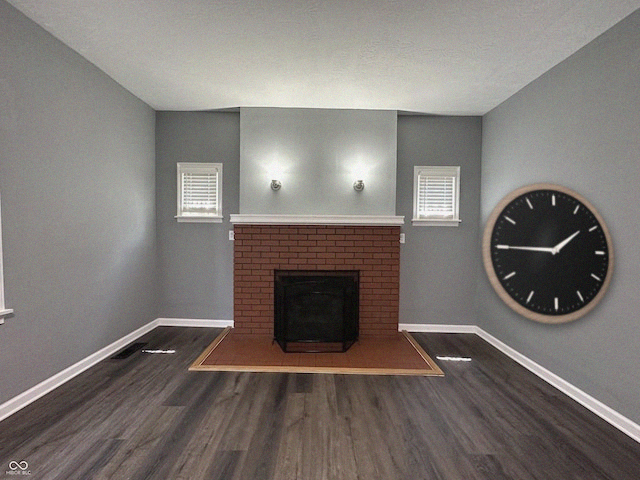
1:45
